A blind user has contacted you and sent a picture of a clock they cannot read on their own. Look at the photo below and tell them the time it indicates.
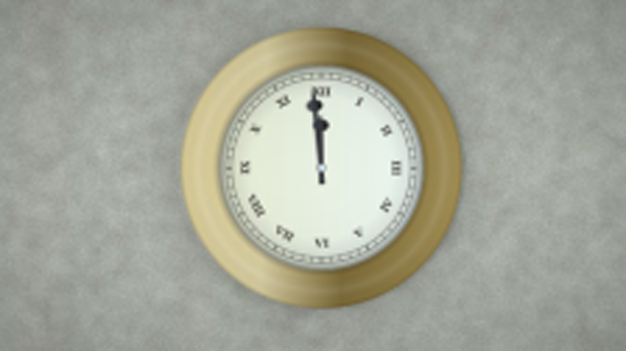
11:59
